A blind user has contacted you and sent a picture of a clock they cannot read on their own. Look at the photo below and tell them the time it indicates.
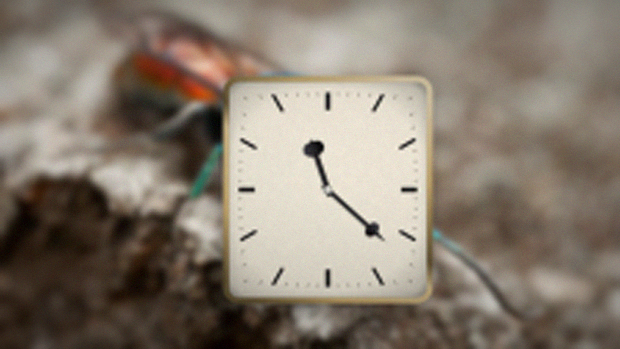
11:22
